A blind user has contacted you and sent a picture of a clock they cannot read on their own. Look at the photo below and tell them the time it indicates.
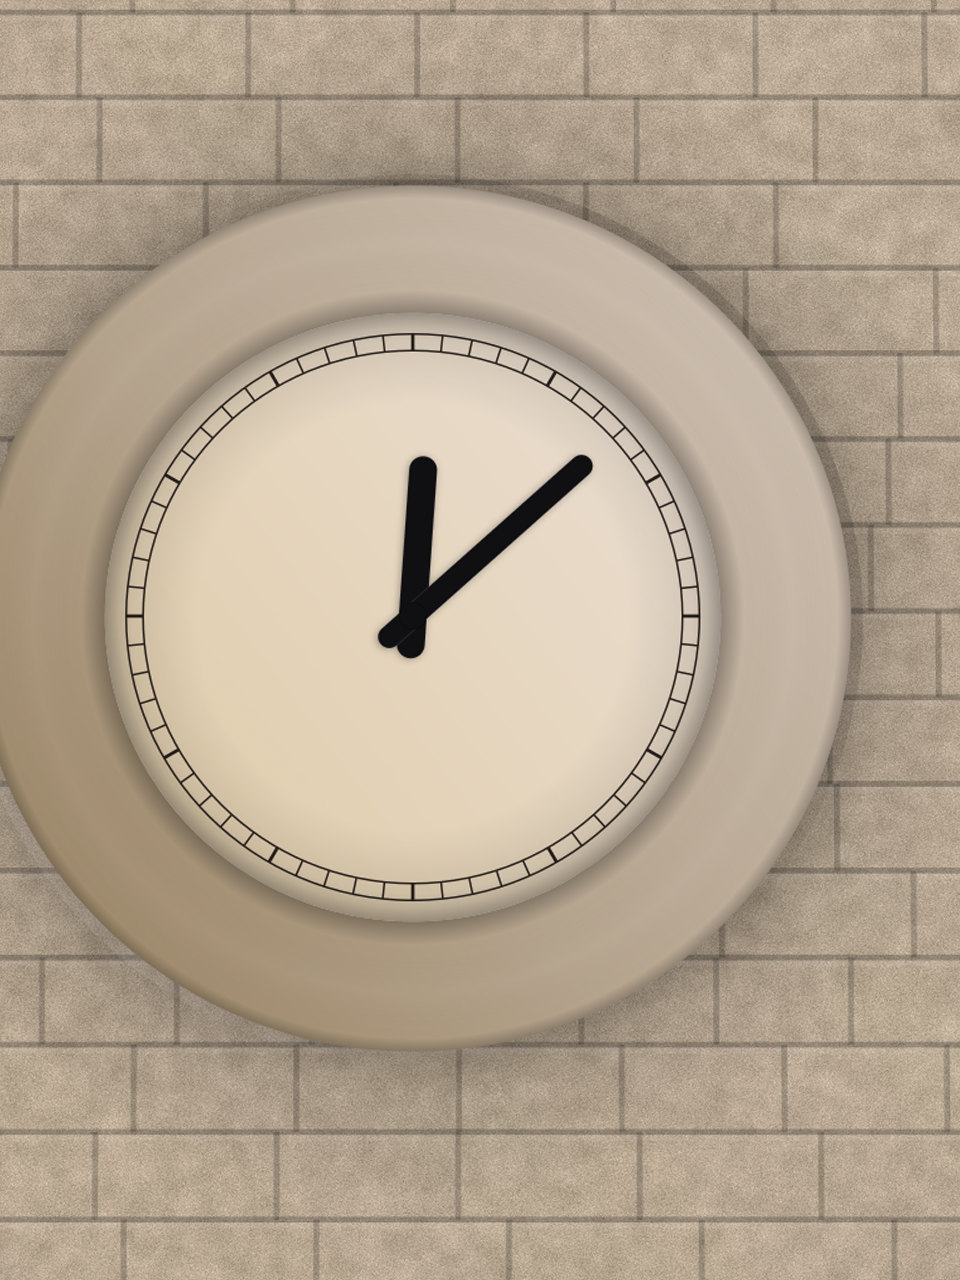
12:08
